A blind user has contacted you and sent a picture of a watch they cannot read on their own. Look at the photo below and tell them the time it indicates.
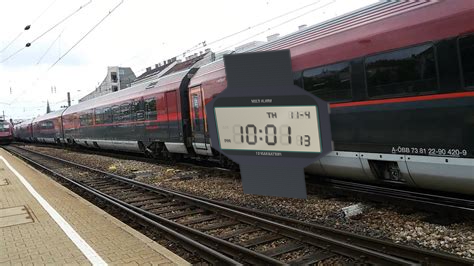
10:01:13
